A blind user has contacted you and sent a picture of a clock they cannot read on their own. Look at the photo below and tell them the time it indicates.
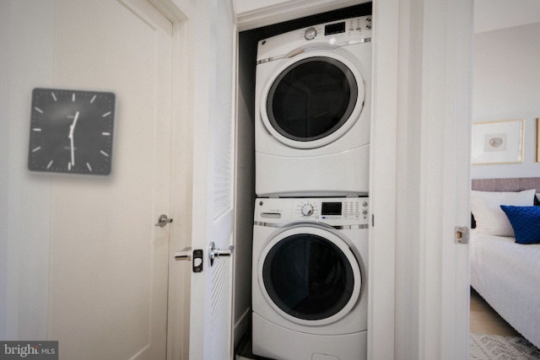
12:29
